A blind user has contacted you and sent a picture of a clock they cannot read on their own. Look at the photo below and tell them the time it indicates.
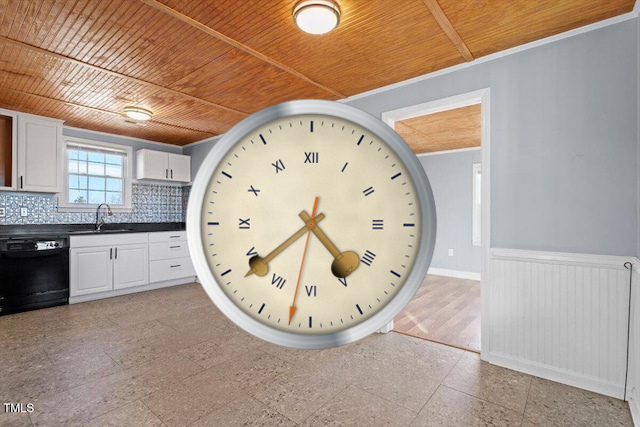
4:38:32
